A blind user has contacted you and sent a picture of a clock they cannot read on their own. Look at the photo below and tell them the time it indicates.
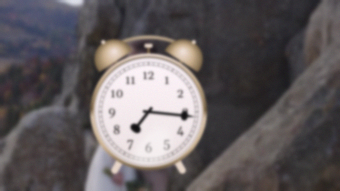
7:16
